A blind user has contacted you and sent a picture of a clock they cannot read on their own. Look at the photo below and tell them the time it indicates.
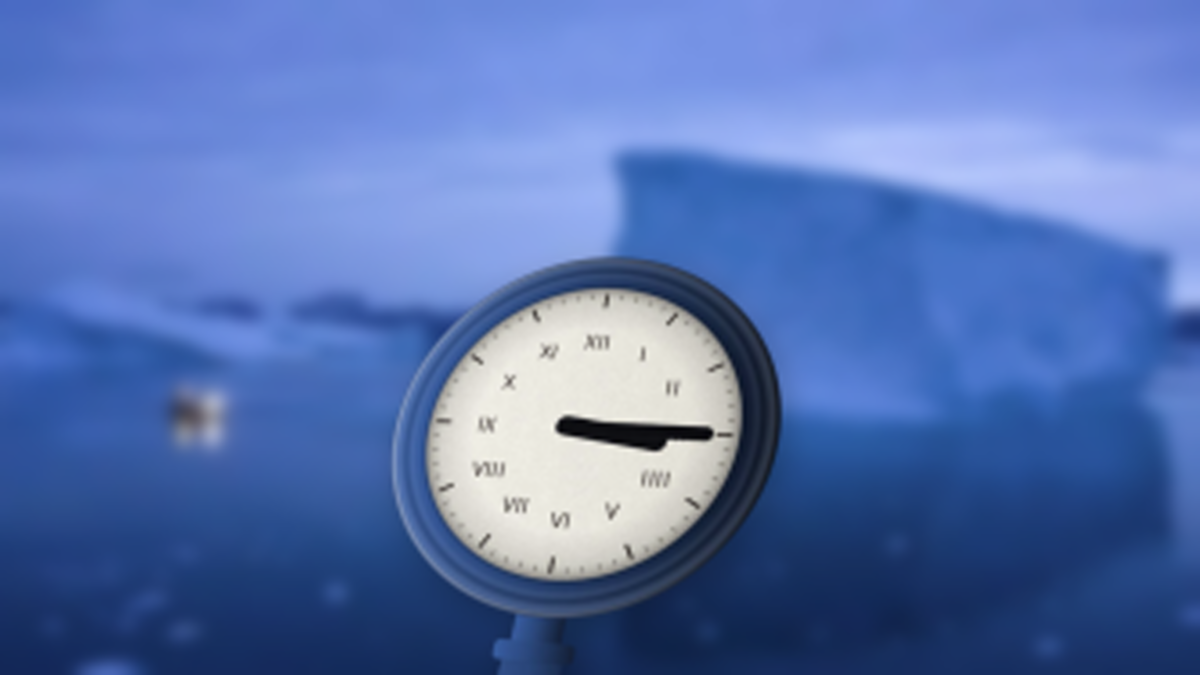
3:15
